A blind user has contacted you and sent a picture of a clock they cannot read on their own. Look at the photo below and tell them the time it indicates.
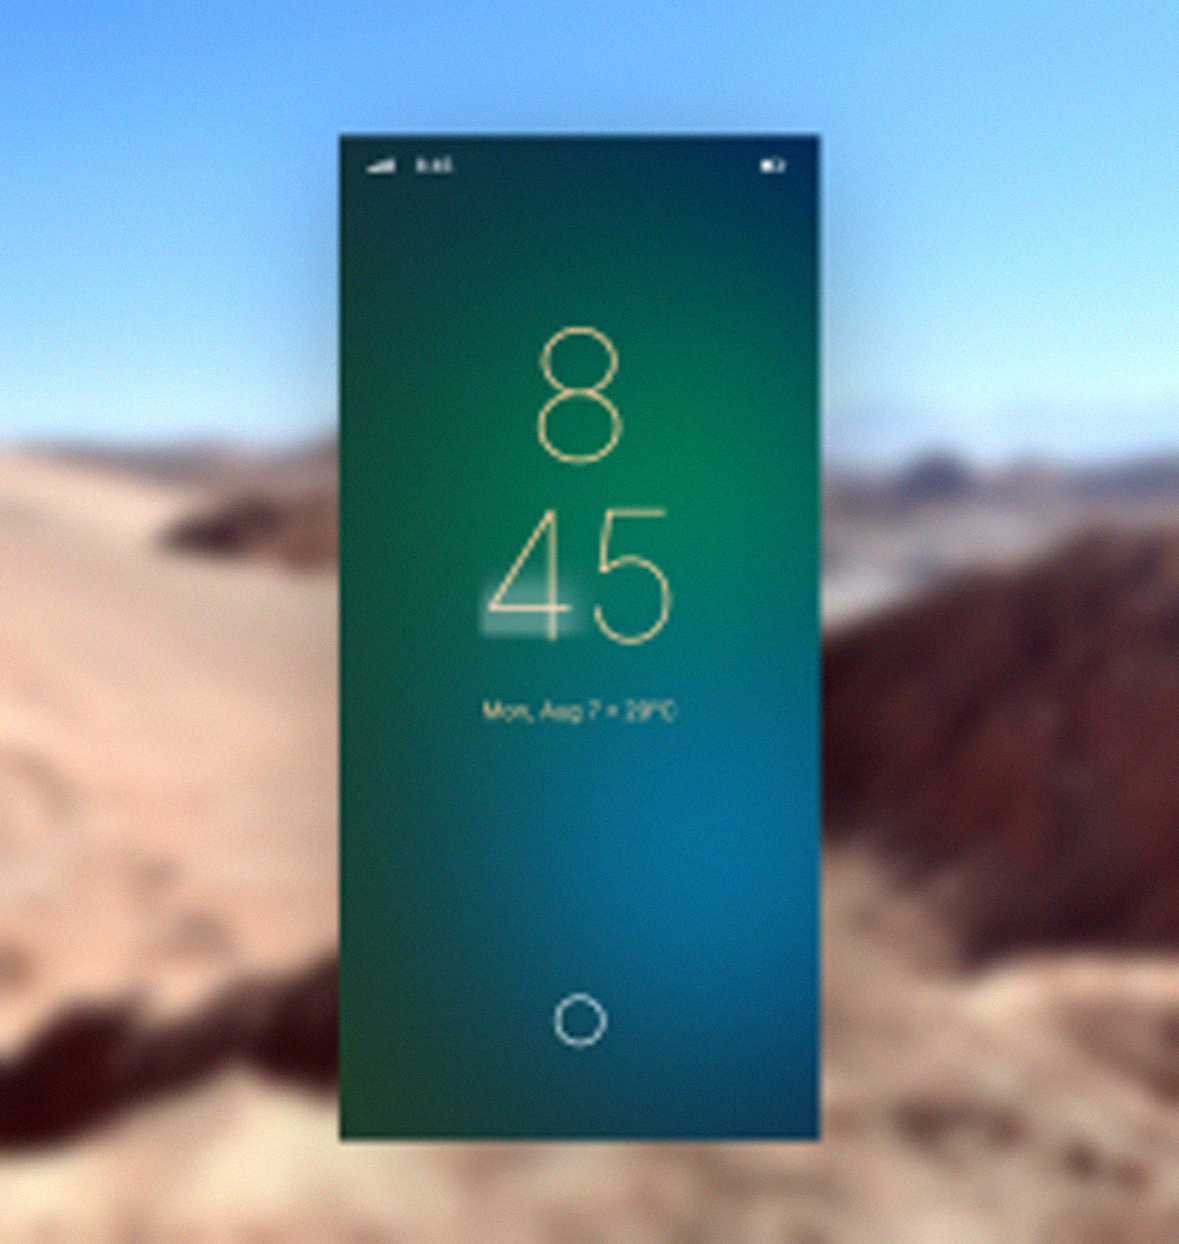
8:45
